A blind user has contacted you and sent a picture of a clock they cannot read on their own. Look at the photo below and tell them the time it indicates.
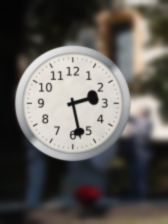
2:28
